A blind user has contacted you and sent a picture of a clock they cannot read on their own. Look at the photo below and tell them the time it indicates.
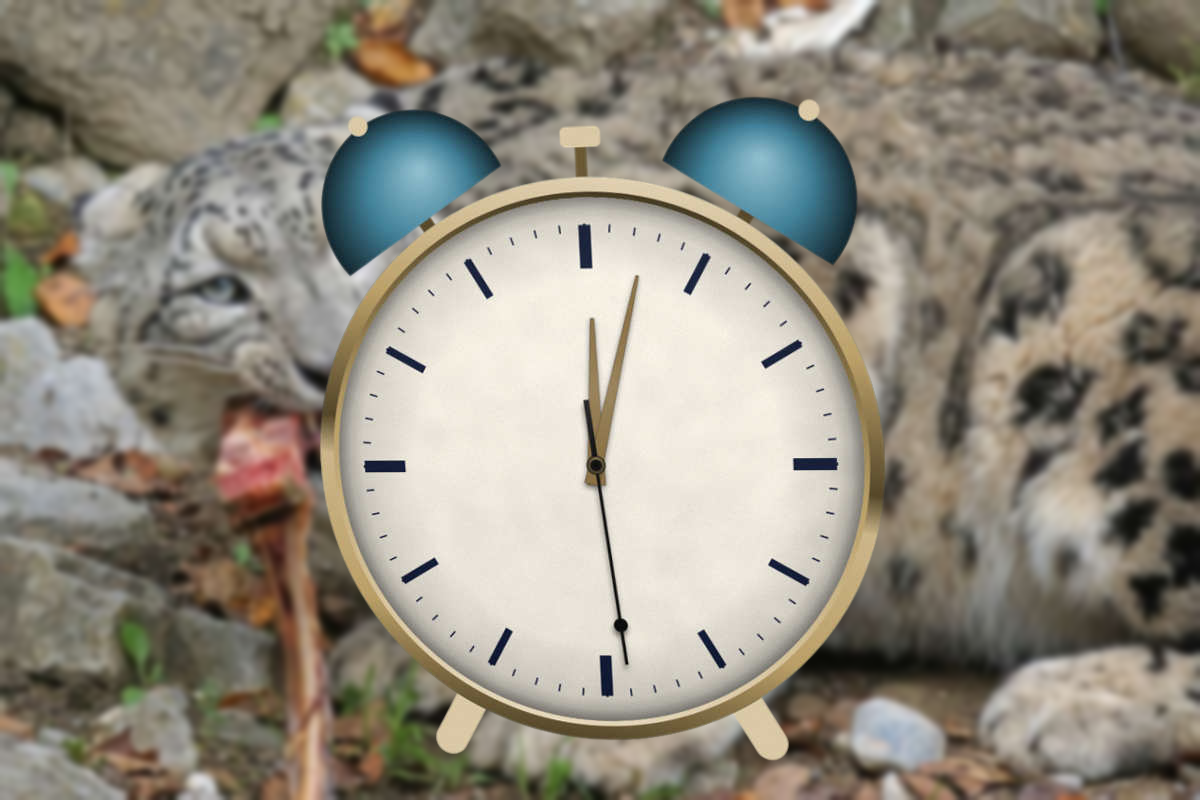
12:02:29
